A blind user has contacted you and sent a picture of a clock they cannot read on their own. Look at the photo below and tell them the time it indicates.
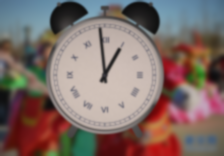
12:59
